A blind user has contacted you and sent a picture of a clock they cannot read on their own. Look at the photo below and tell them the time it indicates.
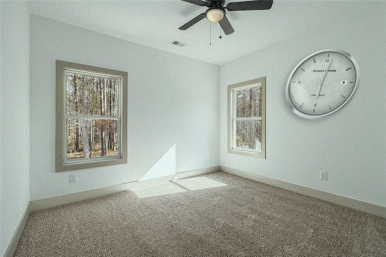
6:02
